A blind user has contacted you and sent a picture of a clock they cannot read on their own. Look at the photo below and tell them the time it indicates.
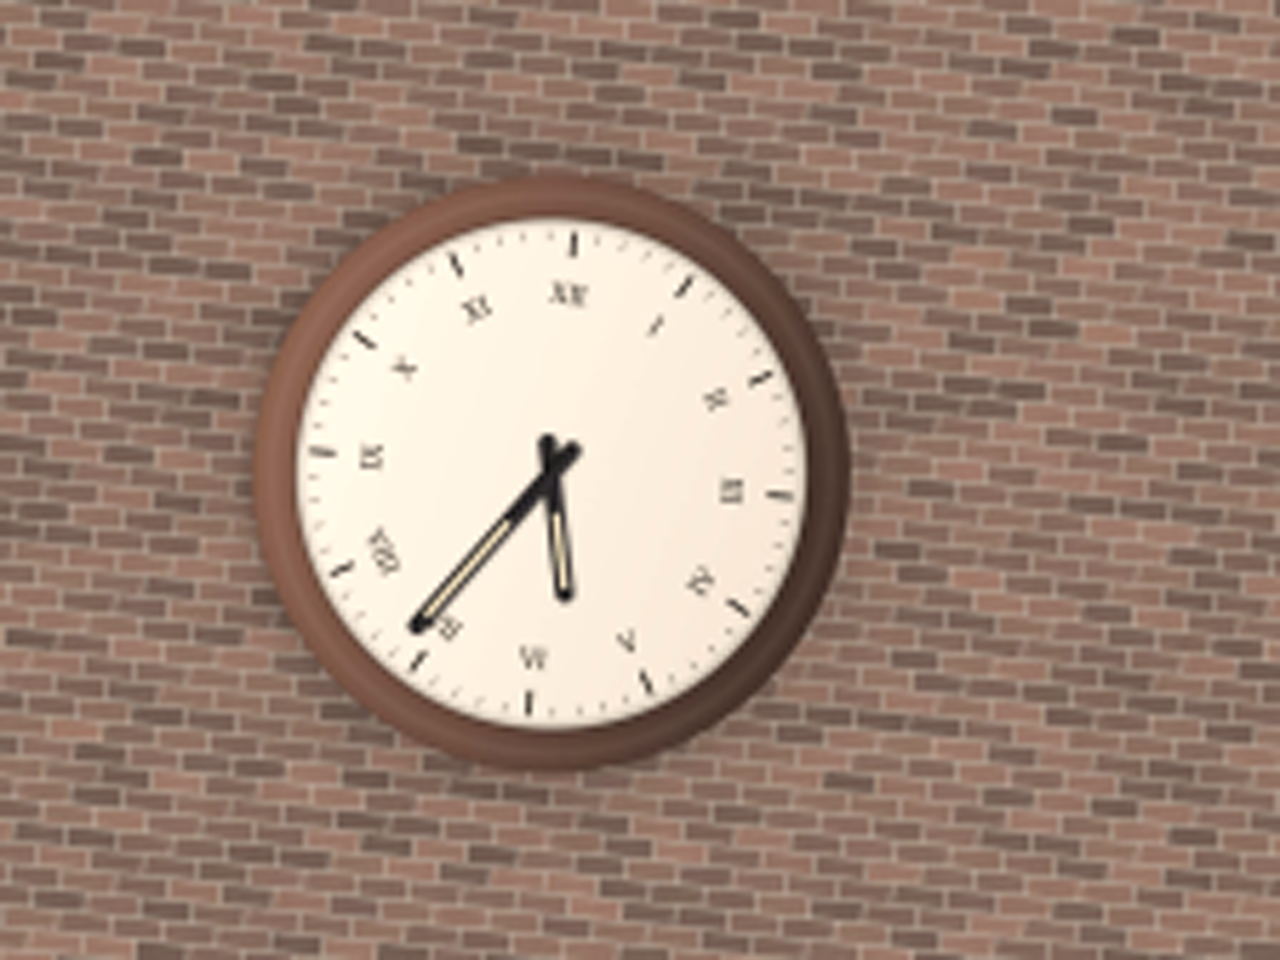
5:36
